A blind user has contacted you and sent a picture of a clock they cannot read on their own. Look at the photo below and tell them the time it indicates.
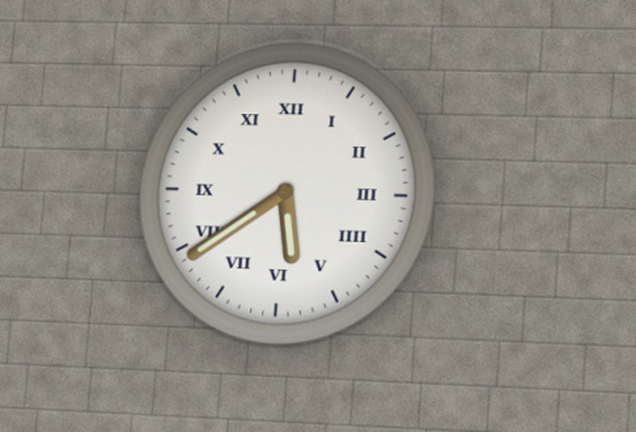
5:39
